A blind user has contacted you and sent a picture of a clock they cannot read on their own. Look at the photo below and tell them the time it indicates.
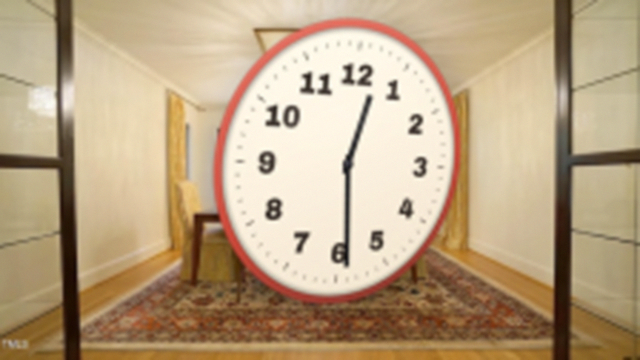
12:29
